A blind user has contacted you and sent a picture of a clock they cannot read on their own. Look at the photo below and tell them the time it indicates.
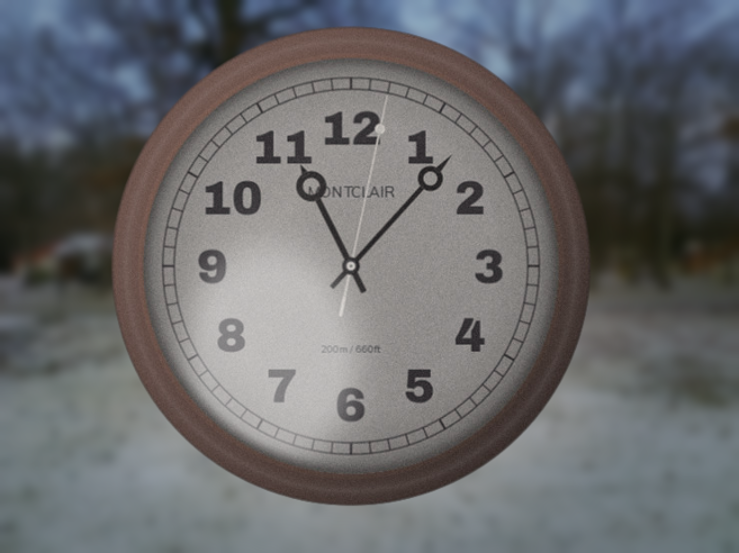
11:07:02
